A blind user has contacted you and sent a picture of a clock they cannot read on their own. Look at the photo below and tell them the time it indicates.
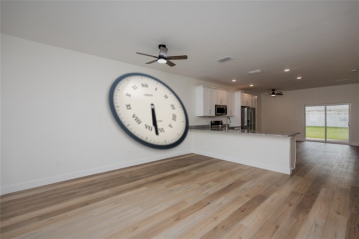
6:32
